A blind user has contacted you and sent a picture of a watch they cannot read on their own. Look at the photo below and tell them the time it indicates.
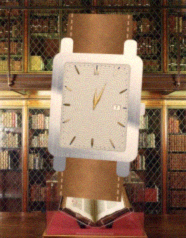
12:04
